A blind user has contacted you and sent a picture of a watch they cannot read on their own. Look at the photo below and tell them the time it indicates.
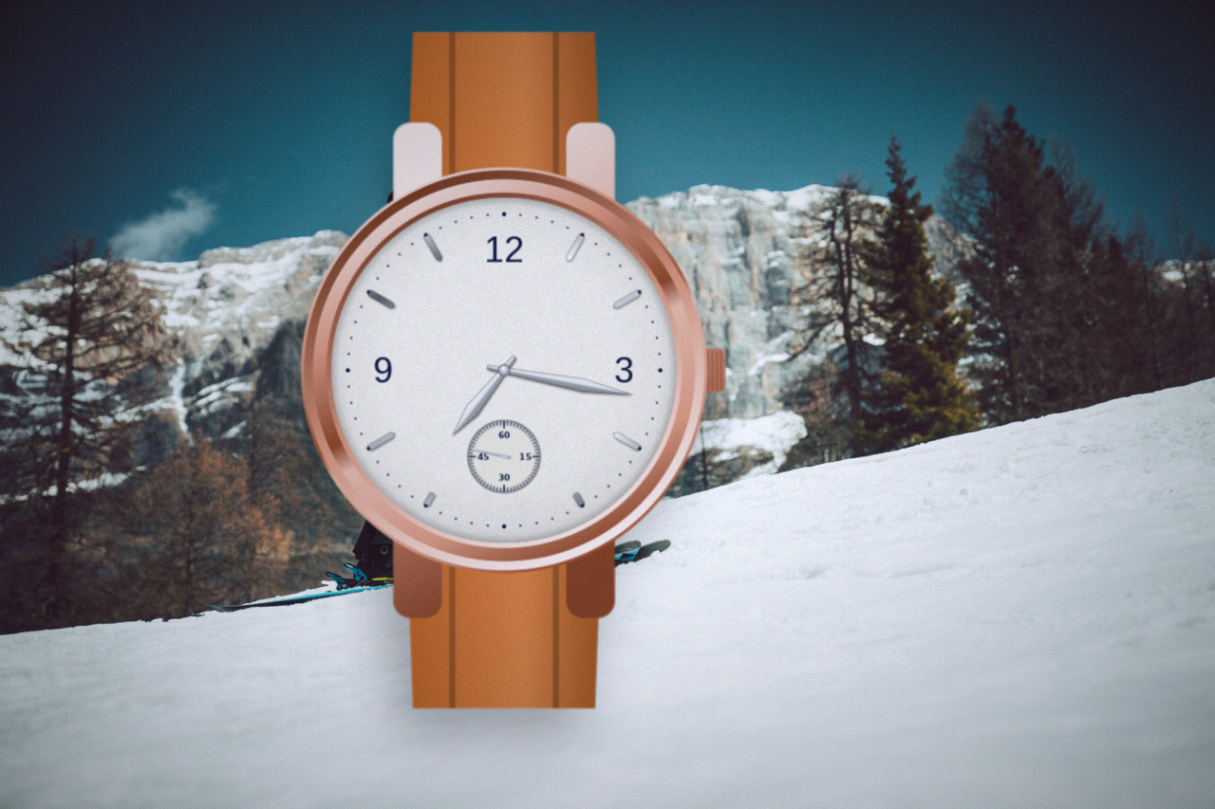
7:16:47
